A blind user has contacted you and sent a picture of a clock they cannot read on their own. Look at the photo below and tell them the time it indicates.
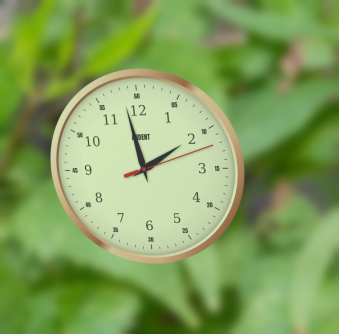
1:58:12
